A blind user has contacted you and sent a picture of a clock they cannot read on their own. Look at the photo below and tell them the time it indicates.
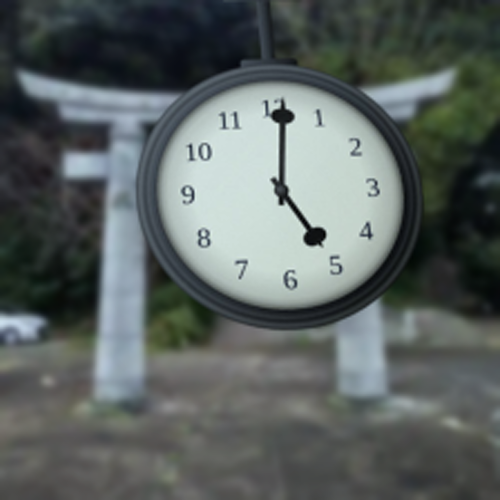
5:01
